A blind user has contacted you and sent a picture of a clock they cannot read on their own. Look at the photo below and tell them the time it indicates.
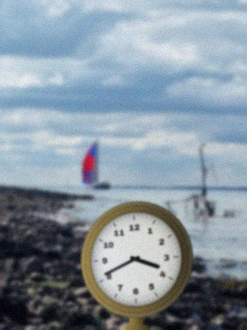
3:41
